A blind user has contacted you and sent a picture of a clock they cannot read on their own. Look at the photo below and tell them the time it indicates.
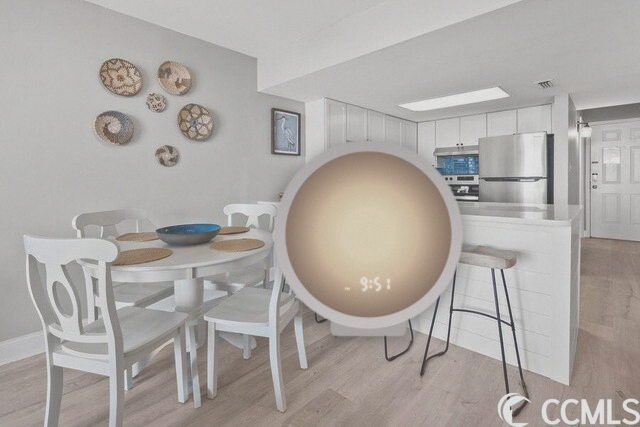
9:51
